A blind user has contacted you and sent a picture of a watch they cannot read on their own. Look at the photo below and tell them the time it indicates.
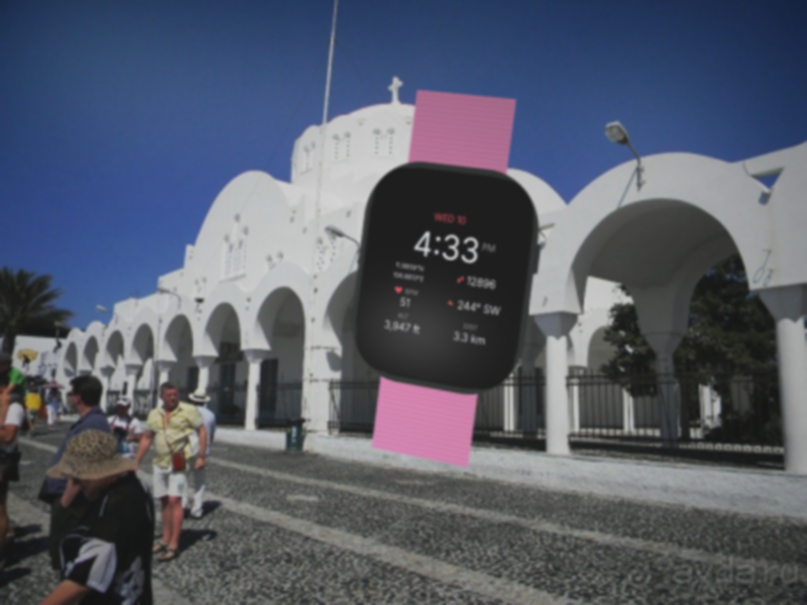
4:33
